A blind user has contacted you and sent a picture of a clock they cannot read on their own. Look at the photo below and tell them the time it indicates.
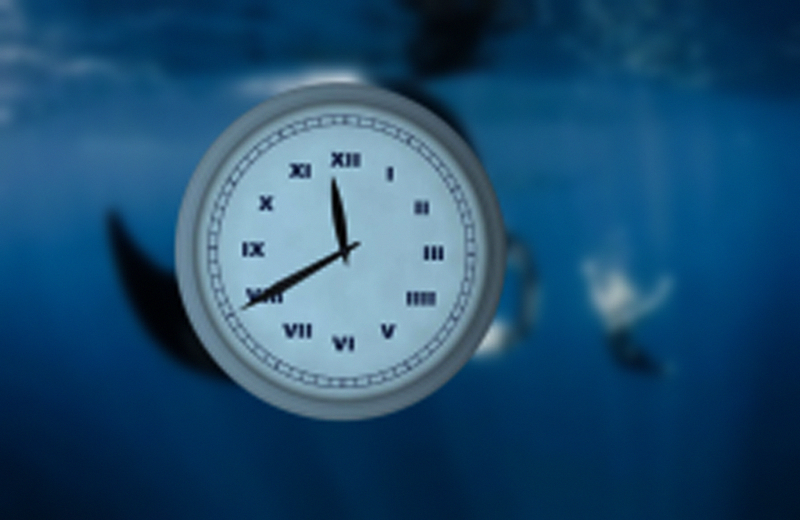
11:40
